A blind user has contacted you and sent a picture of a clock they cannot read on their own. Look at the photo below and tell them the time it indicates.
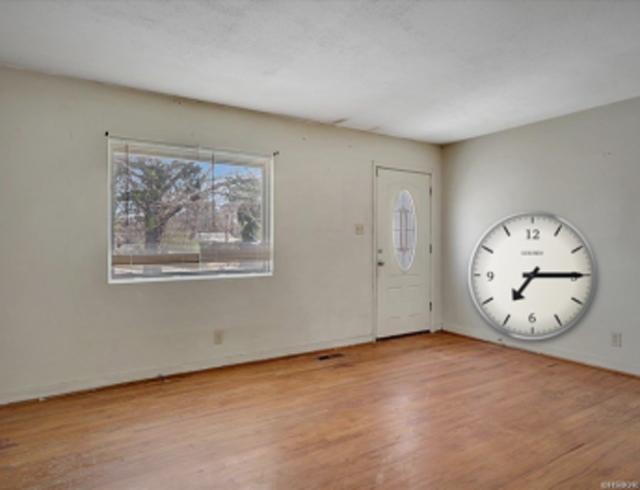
7:15
